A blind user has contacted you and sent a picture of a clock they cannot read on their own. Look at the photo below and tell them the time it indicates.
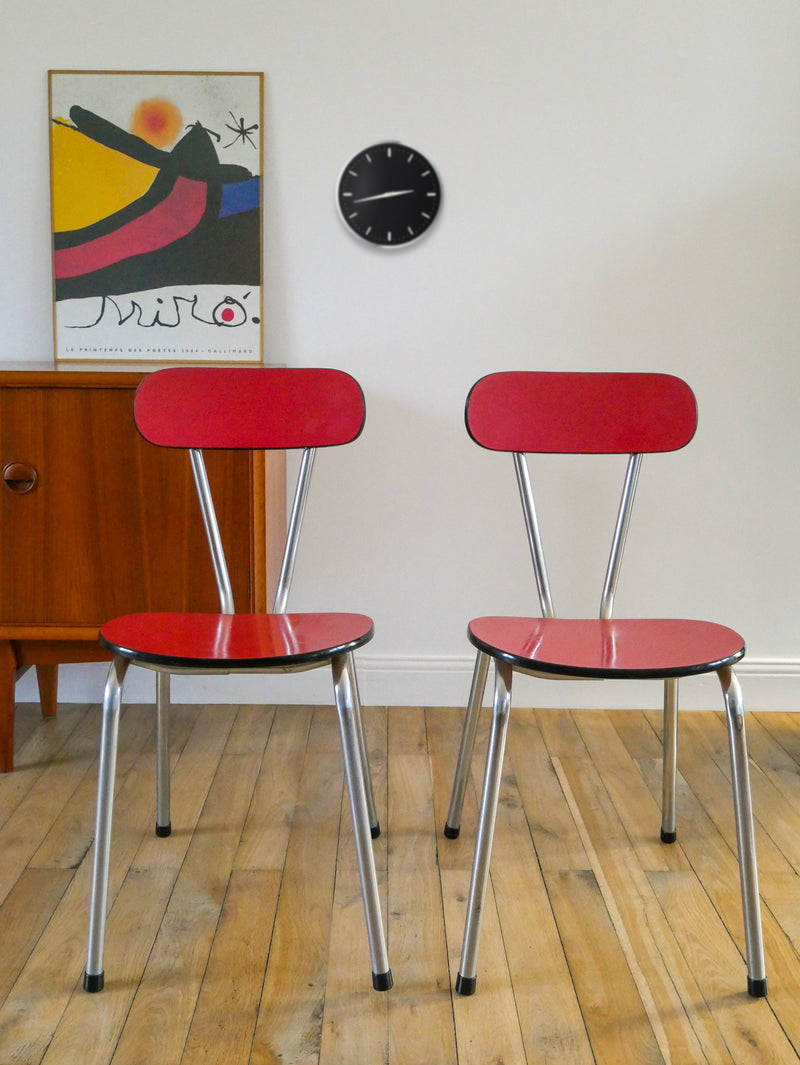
2:43
